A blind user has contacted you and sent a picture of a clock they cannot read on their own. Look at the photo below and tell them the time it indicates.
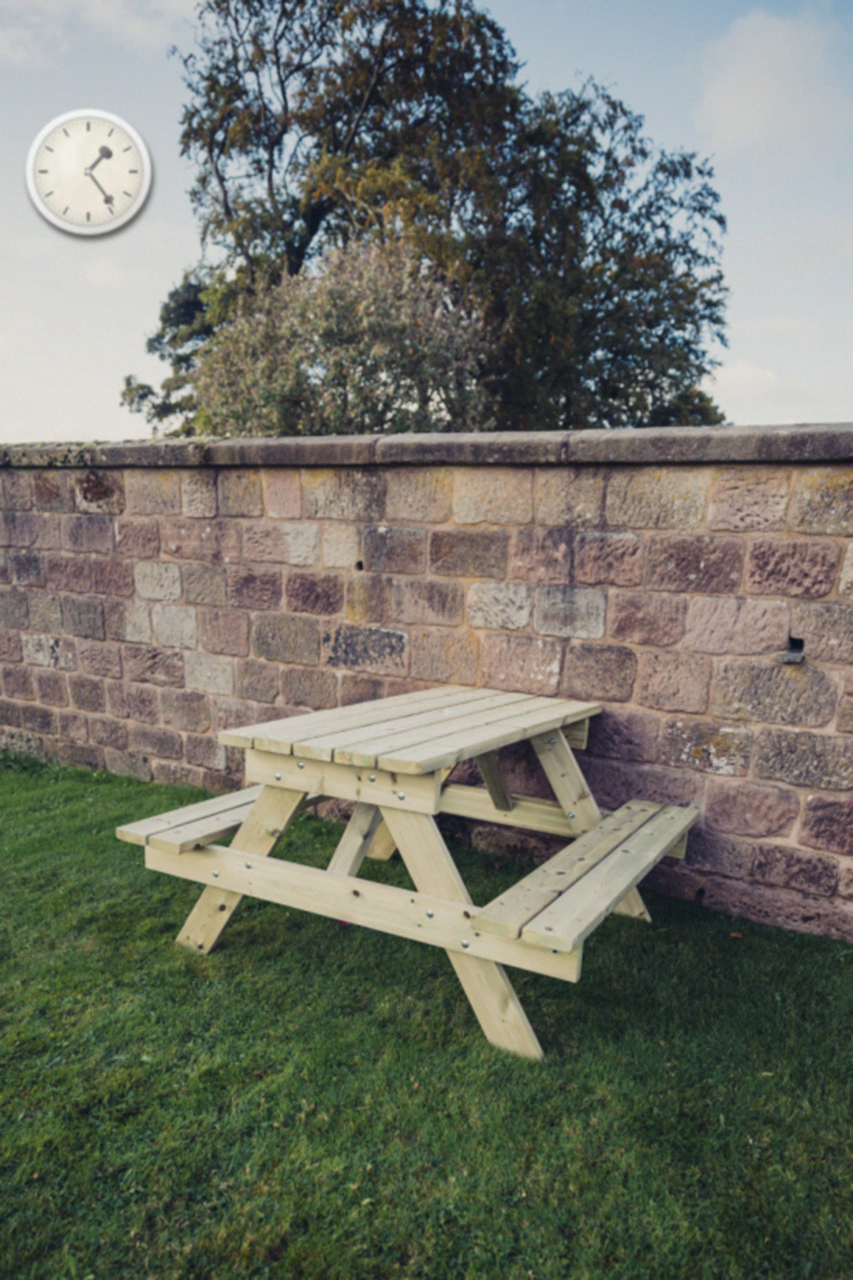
1:24
